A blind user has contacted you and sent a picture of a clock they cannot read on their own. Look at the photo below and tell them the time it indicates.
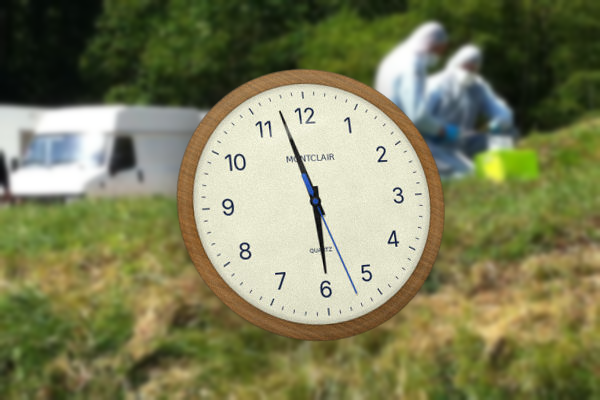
5:57:27
